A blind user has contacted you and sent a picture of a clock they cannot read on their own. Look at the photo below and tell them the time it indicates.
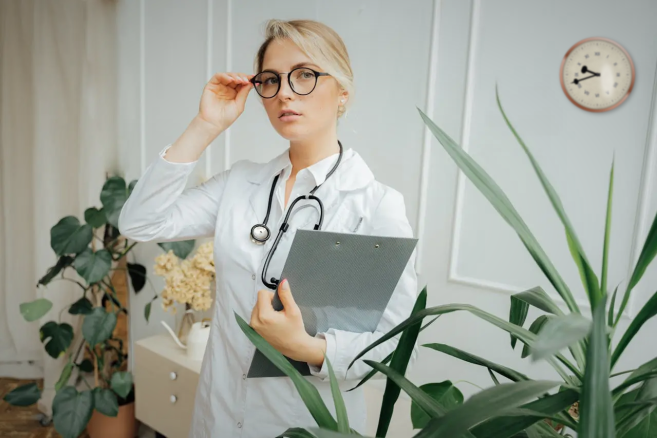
9:42
